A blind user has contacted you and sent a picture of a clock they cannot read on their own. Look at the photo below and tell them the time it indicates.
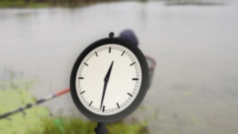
12:31
